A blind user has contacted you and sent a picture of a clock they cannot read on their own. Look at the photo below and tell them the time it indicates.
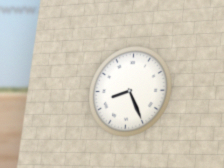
8:25
